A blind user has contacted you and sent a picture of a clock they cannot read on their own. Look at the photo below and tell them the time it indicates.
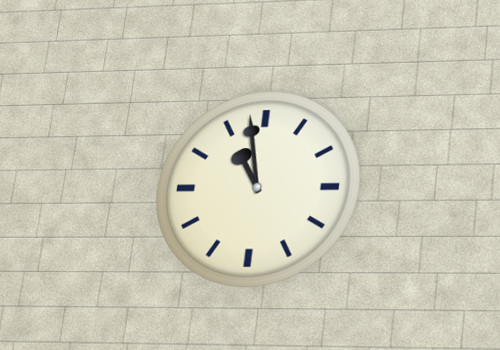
10:58
